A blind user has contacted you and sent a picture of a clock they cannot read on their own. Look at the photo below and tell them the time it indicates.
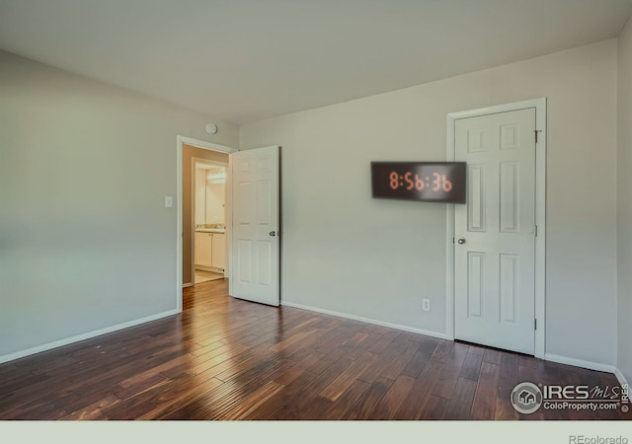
8:56:36
